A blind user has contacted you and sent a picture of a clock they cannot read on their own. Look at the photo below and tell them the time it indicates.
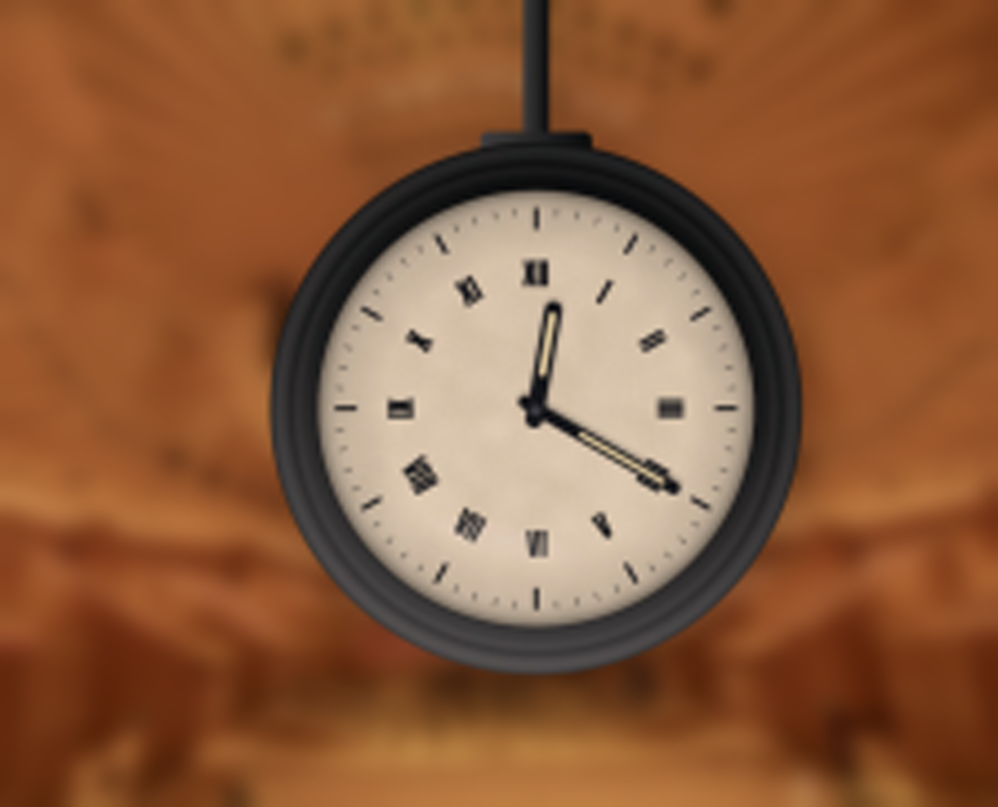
12:20
